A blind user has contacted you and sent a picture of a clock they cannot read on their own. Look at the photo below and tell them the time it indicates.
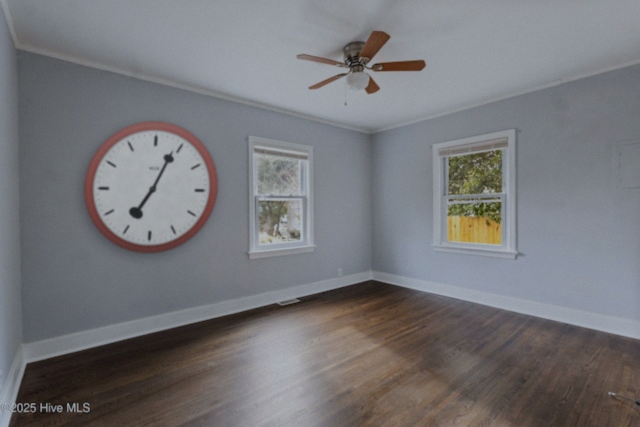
7:04
